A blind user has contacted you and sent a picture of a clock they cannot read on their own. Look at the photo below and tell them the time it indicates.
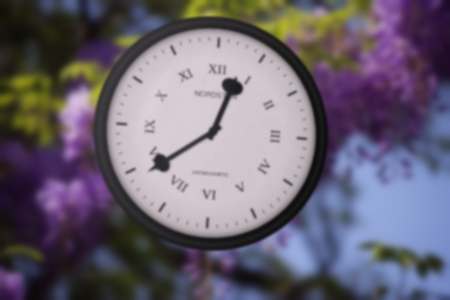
12:39
